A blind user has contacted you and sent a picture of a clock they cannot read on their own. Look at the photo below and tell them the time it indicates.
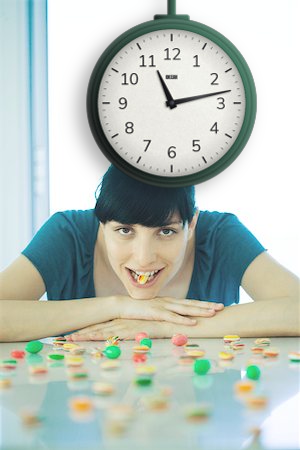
11:13
